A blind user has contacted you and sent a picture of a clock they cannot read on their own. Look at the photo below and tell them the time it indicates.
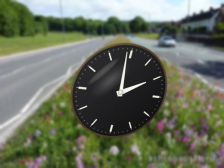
1:59
